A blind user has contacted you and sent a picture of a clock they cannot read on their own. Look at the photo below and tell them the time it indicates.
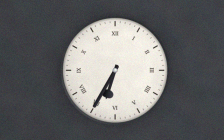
6:35
